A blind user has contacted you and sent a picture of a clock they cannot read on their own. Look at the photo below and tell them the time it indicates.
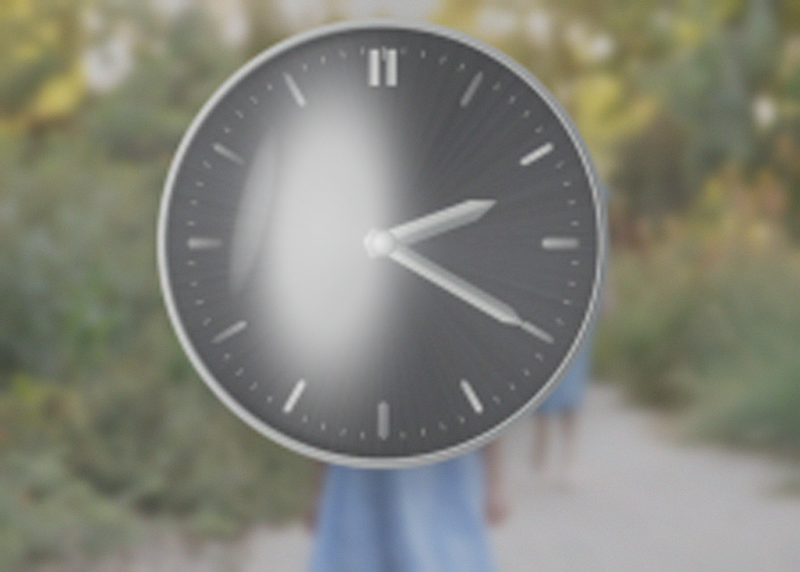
2:20
